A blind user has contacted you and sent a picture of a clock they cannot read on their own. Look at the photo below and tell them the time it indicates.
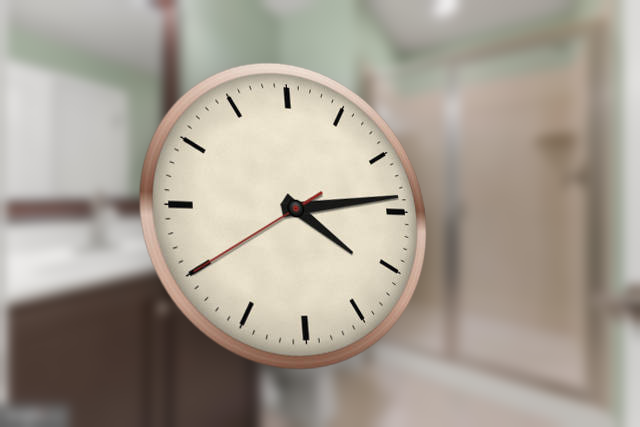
4:13:40
